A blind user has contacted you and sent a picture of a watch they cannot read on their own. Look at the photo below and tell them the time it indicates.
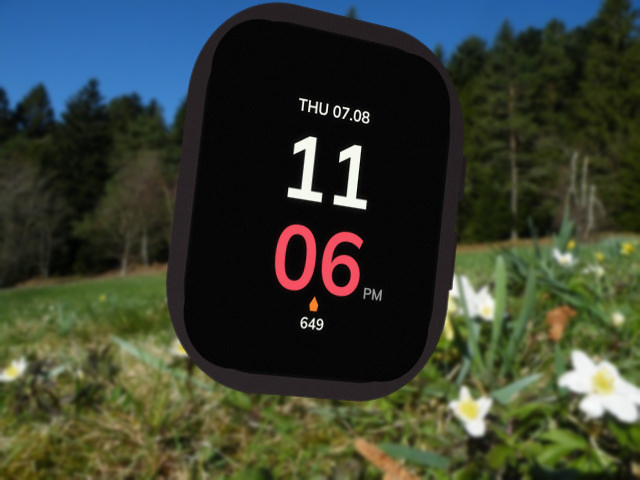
11:06
